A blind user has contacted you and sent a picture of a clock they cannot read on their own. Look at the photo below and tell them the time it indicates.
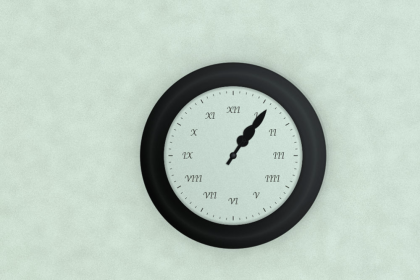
1:06
